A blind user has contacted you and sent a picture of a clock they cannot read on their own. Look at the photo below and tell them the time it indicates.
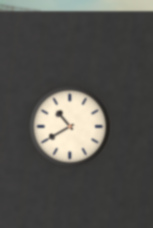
10:40
